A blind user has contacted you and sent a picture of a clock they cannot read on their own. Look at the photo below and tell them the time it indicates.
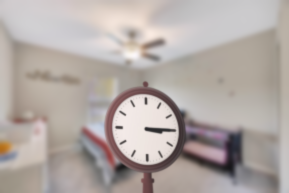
3:15
